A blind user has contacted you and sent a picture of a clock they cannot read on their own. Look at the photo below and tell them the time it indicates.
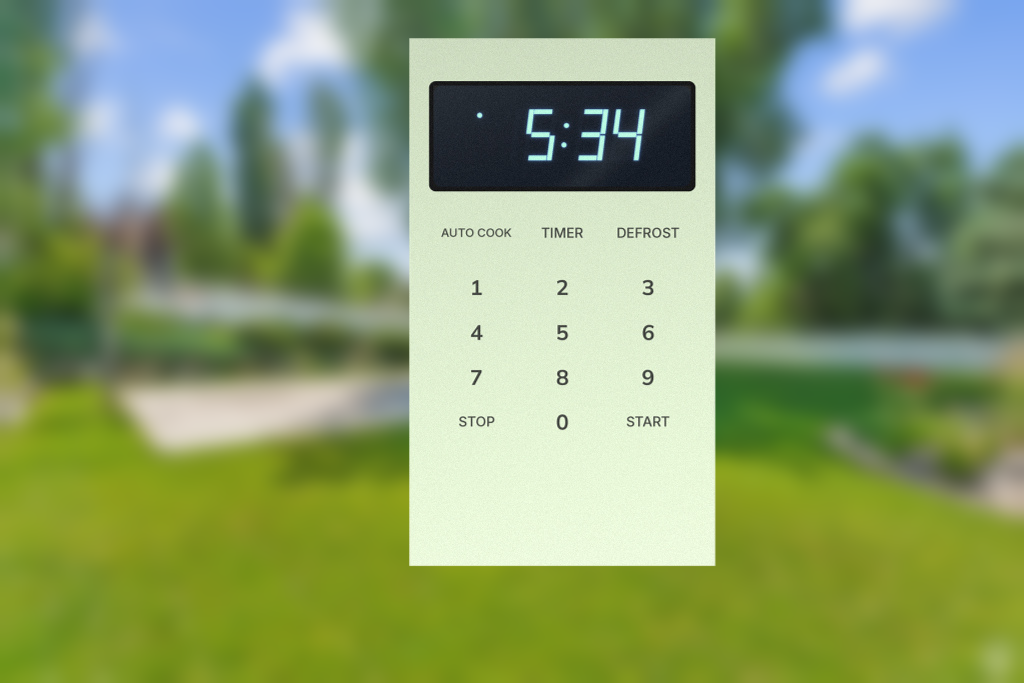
5:34
